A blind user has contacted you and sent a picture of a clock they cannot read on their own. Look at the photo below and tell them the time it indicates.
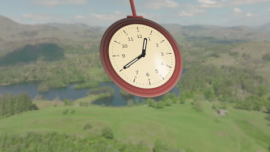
12:40
